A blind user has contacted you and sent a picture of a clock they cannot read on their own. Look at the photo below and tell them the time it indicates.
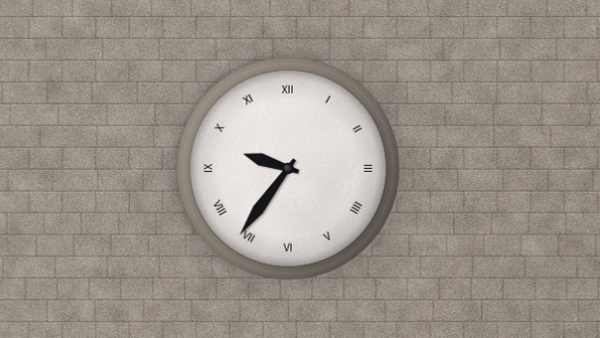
9:36
